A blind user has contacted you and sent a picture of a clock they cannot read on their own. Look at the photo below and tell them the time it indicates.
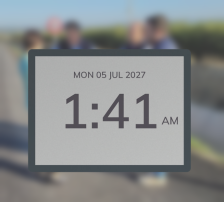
1:41
